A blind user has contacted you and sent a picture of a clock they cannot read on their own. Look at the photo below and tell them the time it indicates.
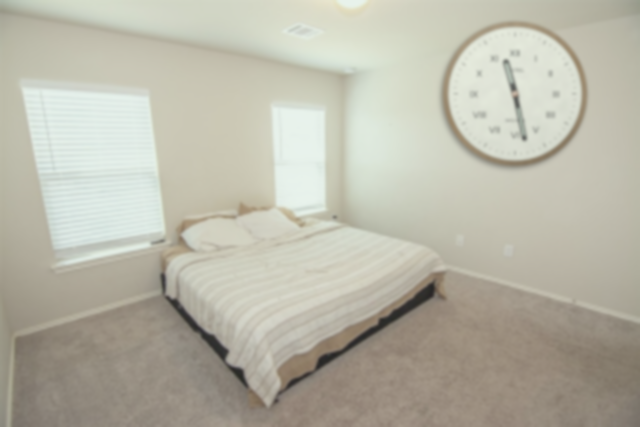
11:28
